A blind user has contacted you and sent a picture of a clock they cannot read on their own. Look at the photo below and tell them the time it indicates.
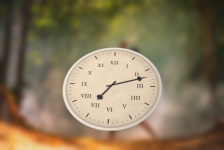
7:12
